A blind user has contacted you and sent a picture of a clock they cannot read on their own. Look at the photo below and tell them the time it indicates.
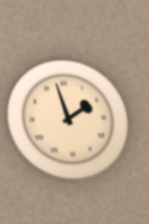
1:58
